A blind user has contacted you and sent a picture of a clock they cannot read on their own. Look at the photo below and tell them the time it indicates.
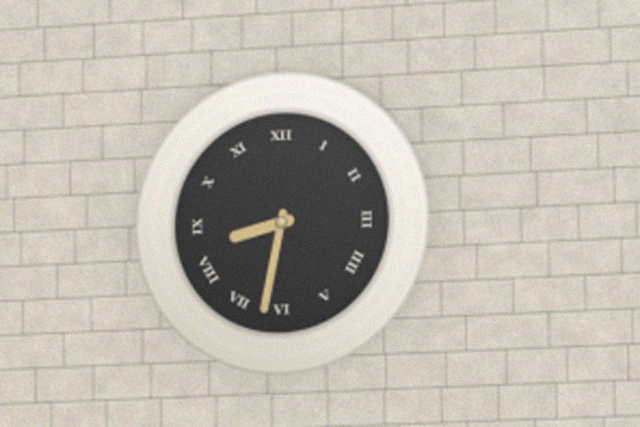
8:32
